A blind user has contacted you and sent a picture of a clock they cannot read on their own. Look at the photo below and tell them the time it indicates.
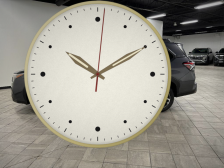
10:10:01
